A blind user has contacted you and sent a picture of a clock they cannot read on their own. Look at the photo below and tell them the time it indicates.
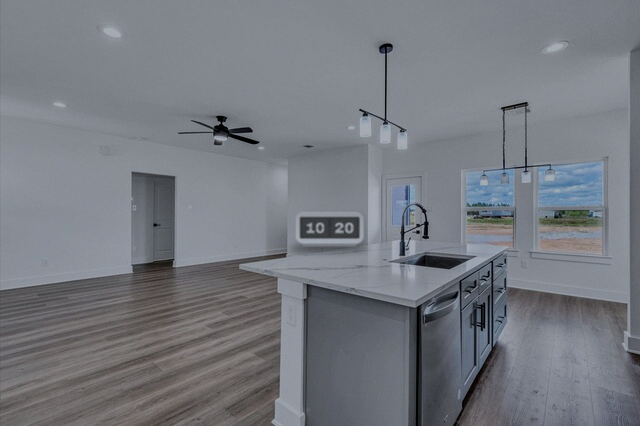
10:20
